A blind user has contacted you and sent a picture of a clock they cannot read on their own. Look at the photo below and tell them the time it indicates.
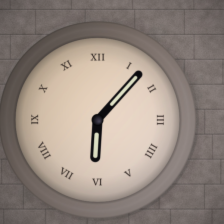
6:07
